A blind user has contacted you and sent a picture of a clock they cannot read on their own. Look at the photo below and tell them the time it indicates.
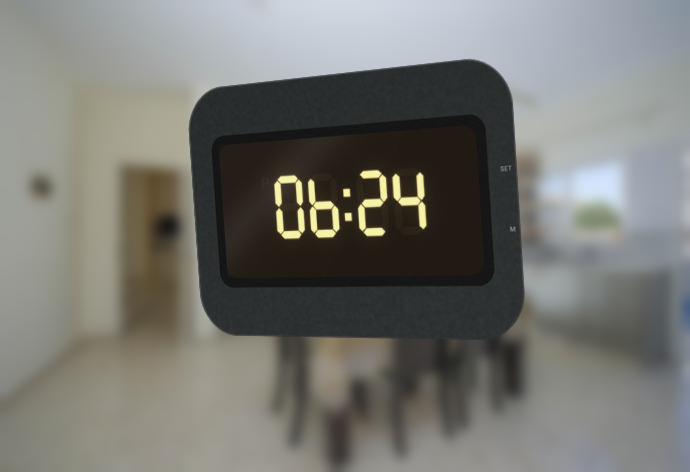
6:24
